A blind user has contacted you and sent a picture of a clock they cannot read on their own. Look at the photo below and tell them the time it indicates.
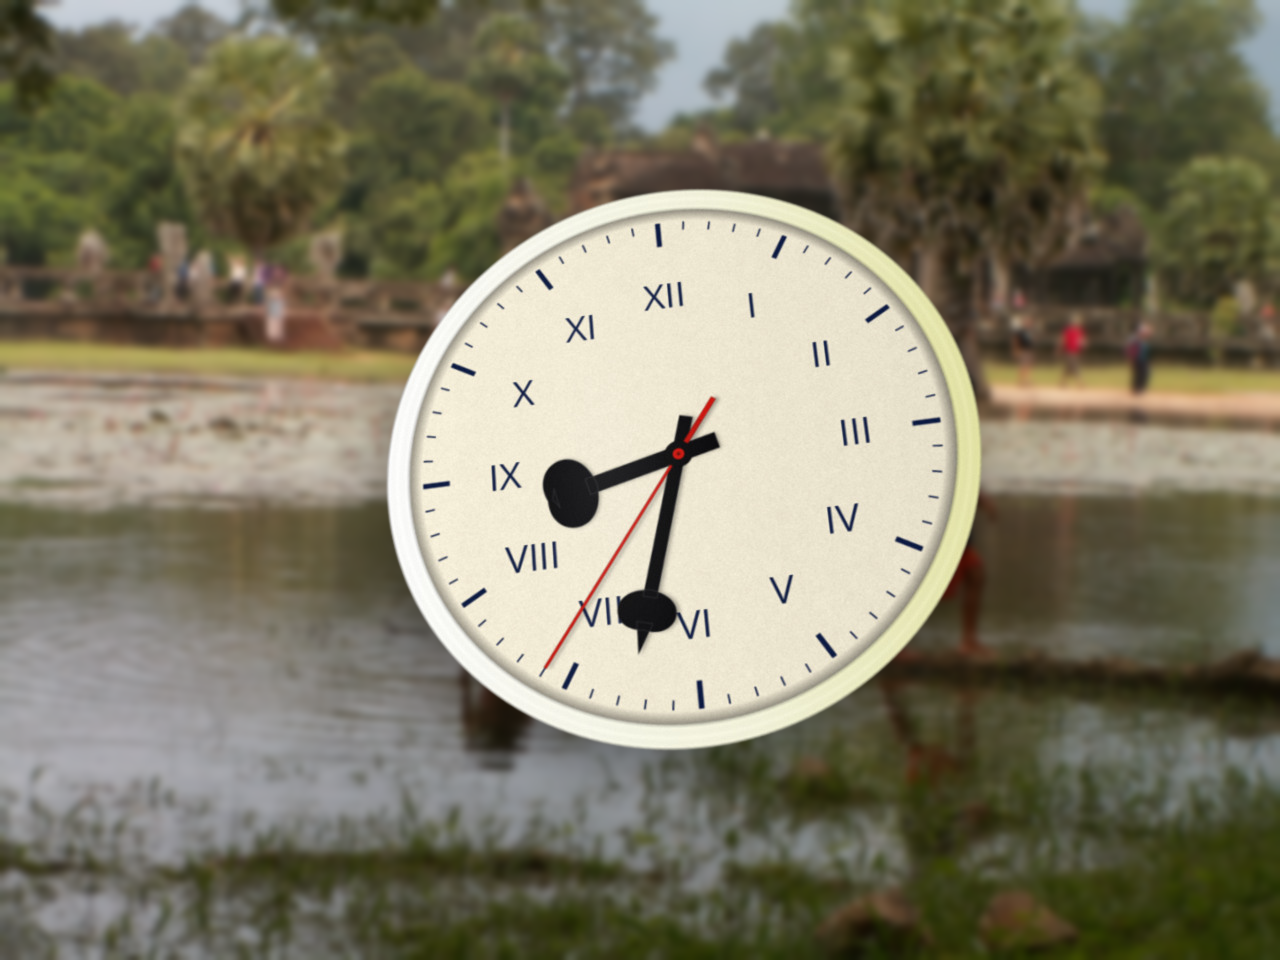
8:32:36
